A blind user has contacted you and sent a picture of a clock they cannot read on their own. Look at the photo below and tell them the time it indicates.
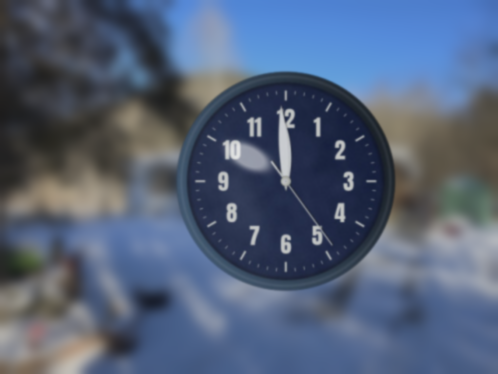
11:59:24
